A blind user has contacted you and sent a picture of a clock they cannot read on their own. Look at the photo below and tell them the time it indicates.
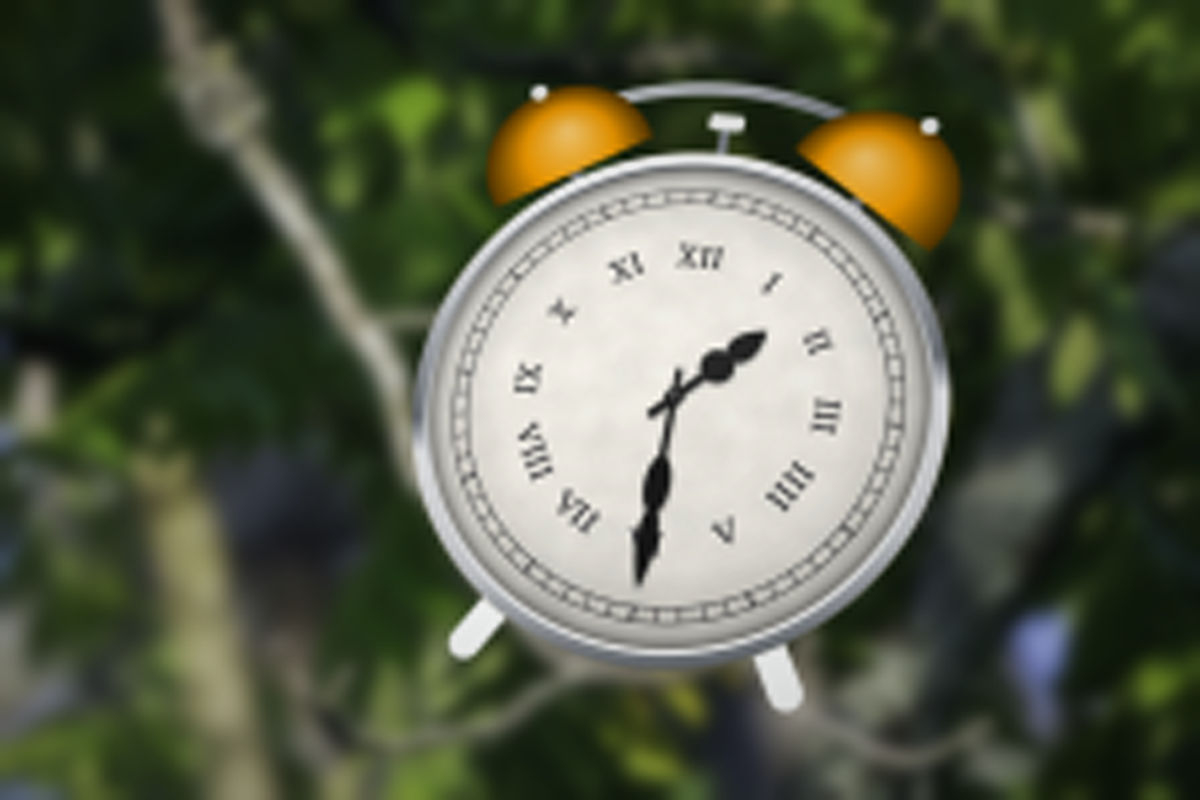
1:30
